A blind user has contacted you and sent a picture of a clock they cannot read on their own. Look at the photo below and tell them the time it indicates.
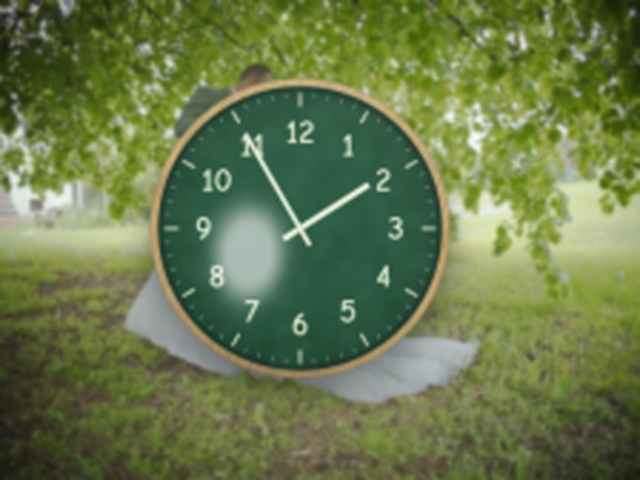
1:55
